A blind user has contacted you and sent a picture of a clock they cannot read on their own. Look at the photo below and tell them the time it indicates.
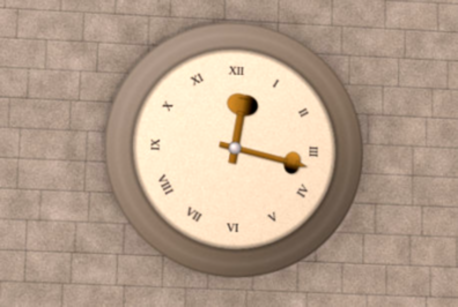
12:17
